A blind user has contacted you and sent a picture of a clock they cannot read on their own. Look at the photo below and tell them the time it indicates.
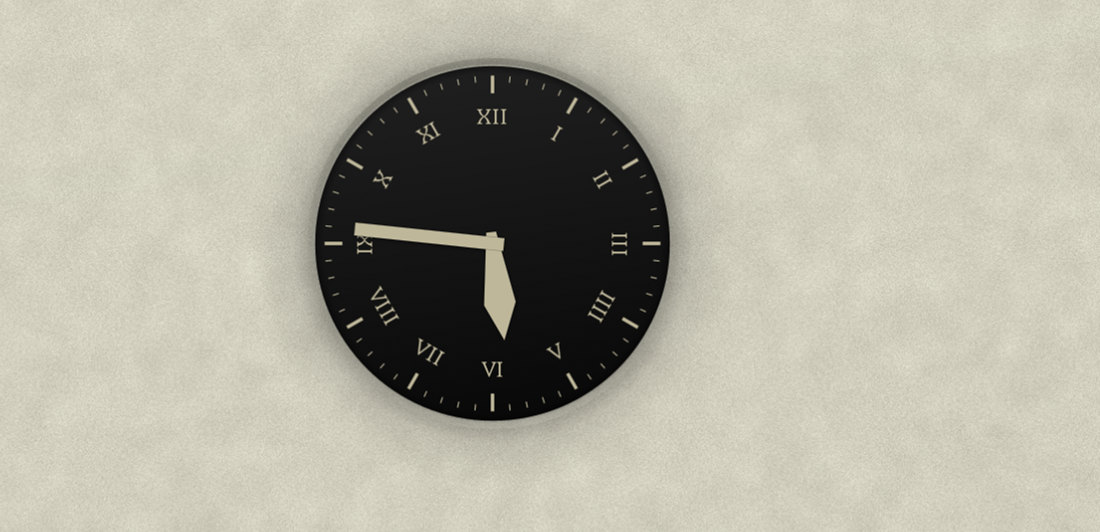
5:46
